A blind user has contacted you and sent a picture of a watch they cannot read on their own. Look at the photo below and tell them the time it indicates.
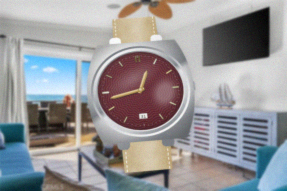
12:43
